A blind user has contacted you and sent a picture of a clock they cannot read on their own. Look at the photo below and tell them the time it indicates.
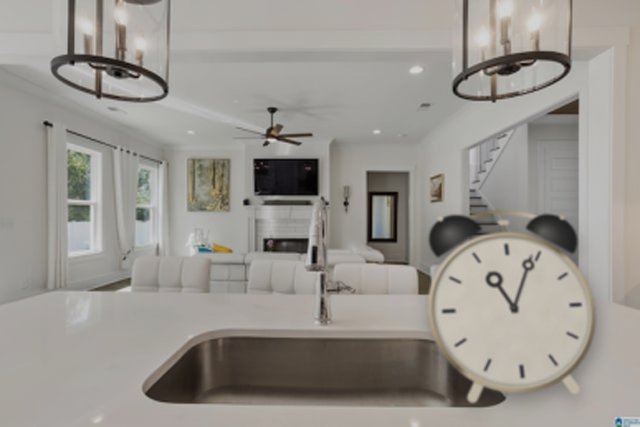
11:04
